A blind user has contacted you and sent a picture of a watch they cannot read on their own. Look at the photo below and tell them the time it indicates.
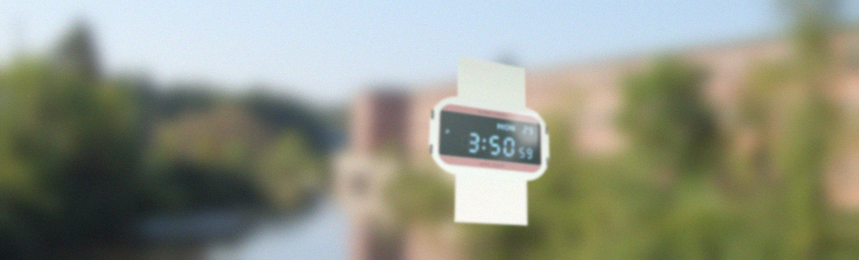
3:50
